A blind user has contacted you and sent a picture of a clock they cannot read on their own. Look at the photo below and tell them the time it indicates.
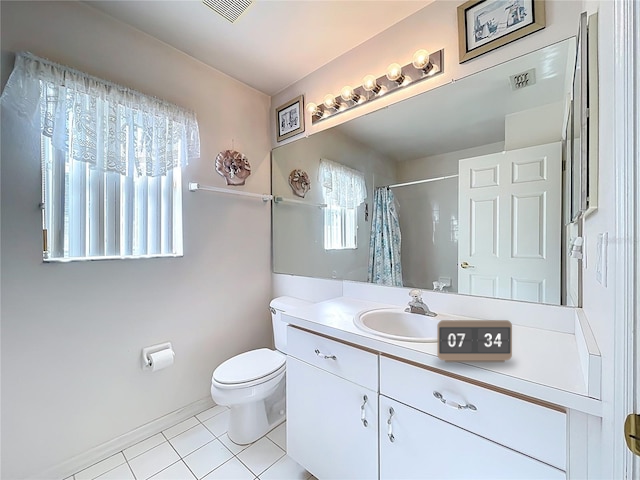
7:34
